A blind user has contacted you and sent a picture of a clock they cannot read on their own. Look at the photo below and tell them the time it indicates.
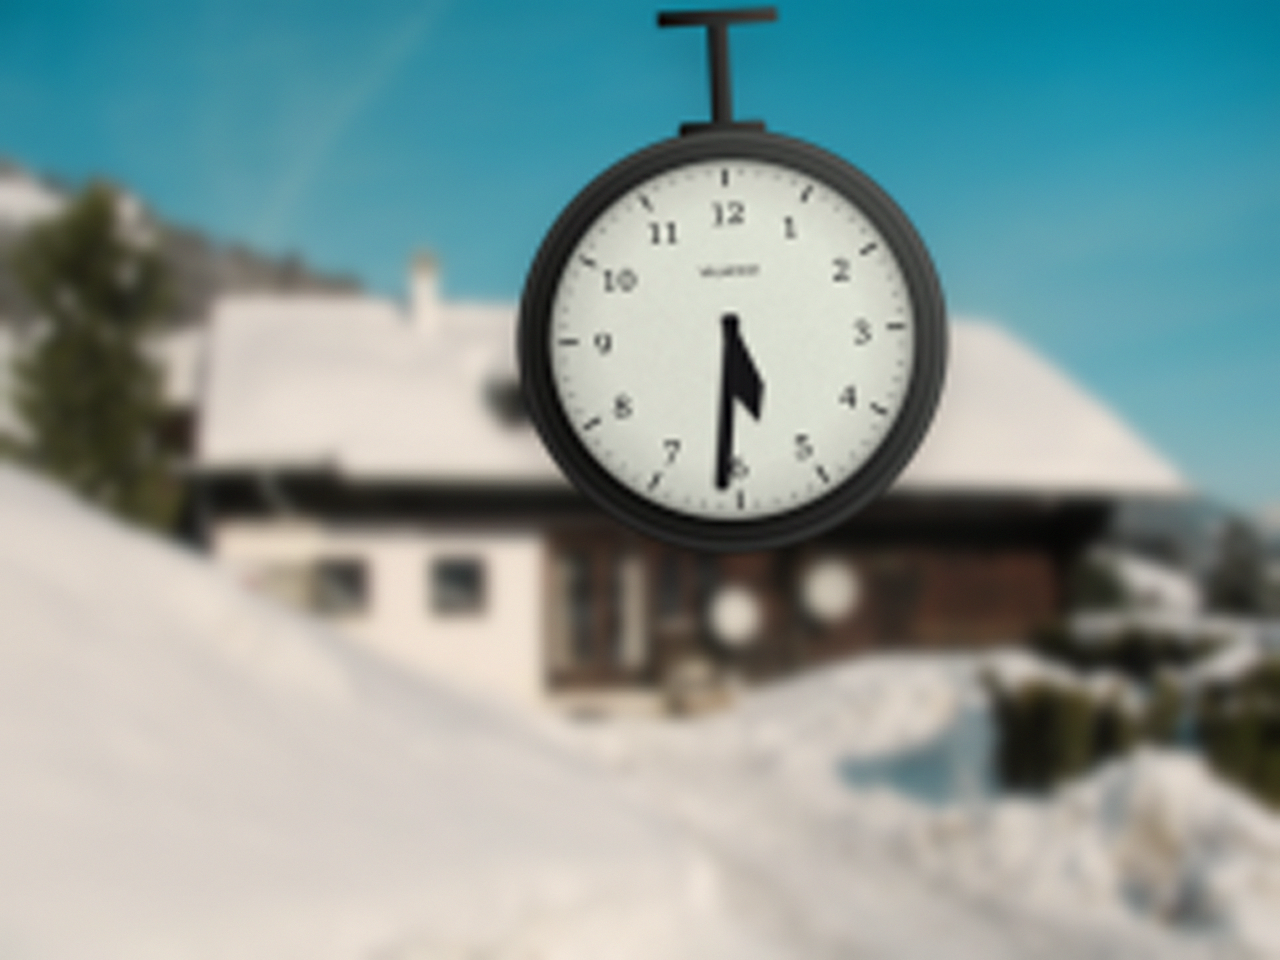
5:31
